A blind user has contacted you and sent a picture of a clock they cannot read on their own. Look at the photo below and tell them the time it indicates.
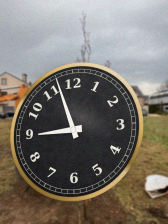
8:57
